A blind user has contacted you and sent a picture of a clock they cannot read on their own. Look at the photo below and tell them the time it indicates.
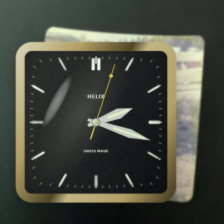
2:18:03
